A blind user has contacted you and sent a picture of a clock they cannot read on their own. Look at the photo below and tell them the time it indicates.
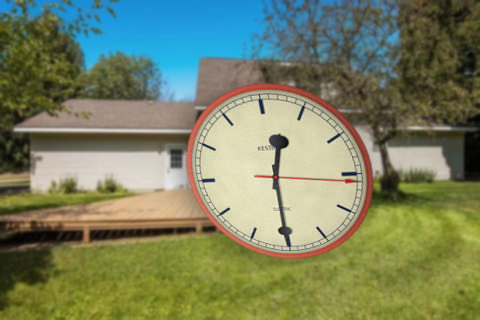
12:30:16
